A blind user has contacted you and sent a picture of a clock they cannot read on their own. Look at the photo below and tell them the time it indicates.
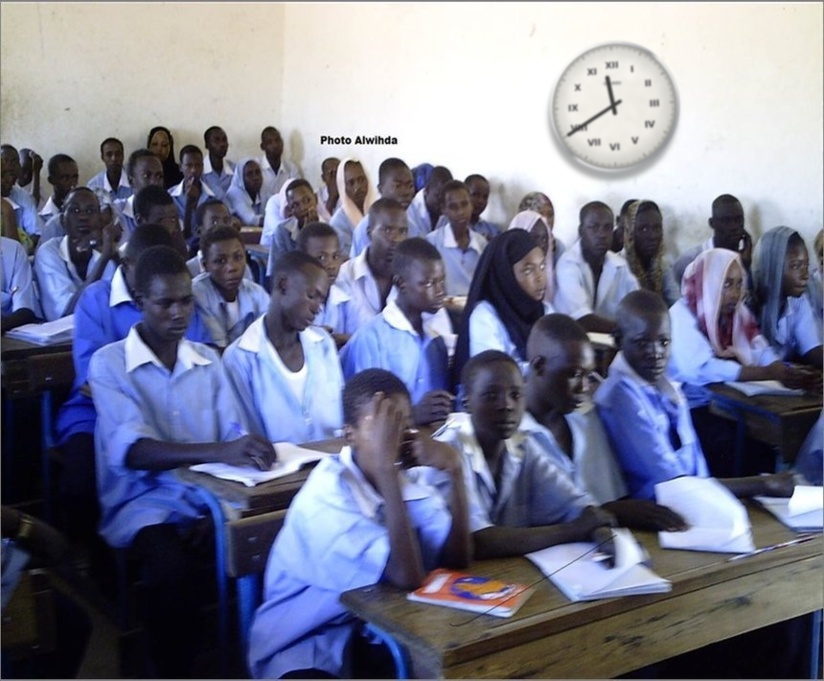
11:40
